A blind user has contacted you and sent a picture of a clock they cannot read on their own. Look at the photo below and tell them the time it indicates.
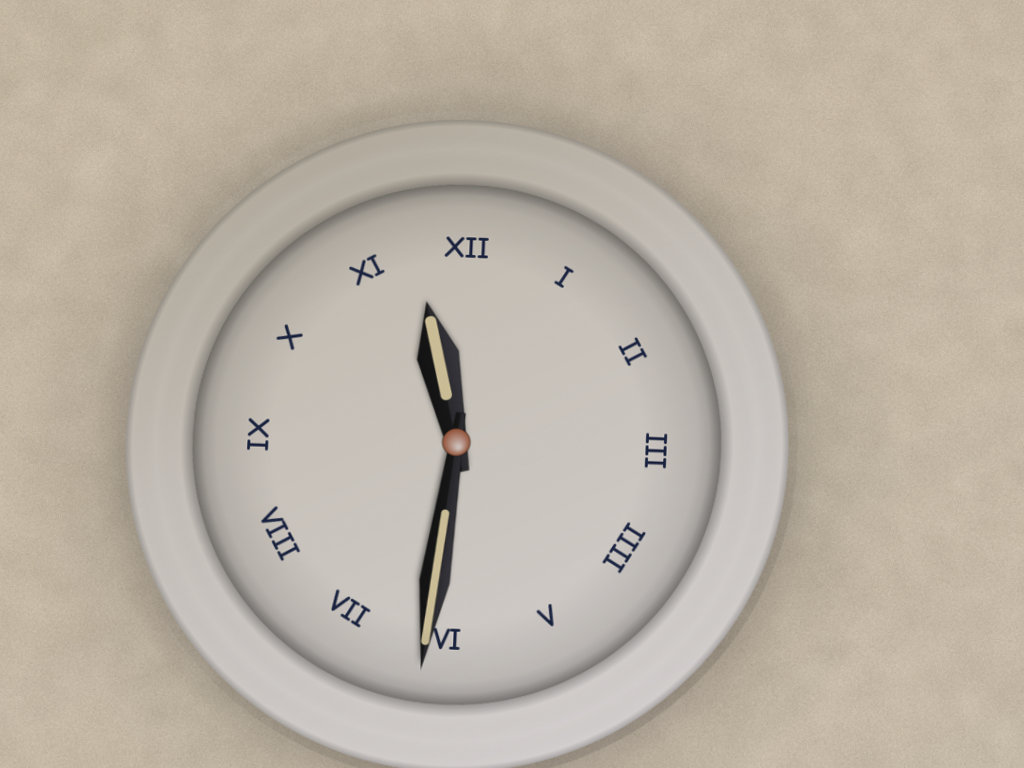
11:31
